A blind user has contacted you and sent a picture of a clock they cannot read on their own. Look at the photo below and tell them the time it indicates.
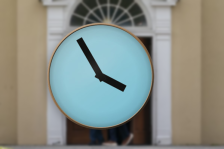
3:55
